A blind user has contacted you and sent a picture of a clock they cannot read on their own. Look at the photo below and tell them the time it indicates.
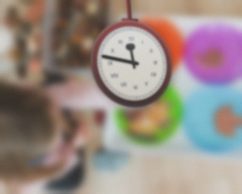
11:47
